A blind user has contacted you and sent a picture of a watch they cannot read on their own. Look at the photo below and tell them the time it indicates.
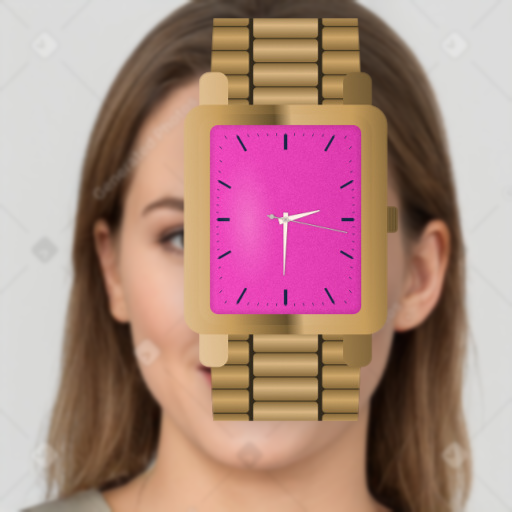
2:30:17
